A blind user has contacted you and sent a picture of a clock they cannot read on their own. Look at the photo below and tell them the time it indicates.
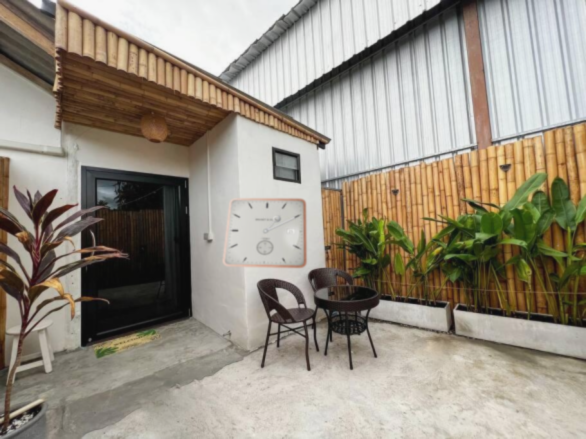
1:10
